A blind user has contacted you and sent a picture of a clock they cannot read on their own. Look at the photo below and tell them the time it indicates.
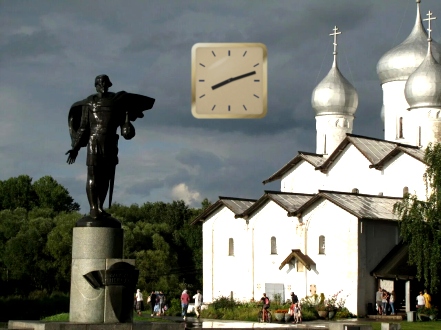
8:12
